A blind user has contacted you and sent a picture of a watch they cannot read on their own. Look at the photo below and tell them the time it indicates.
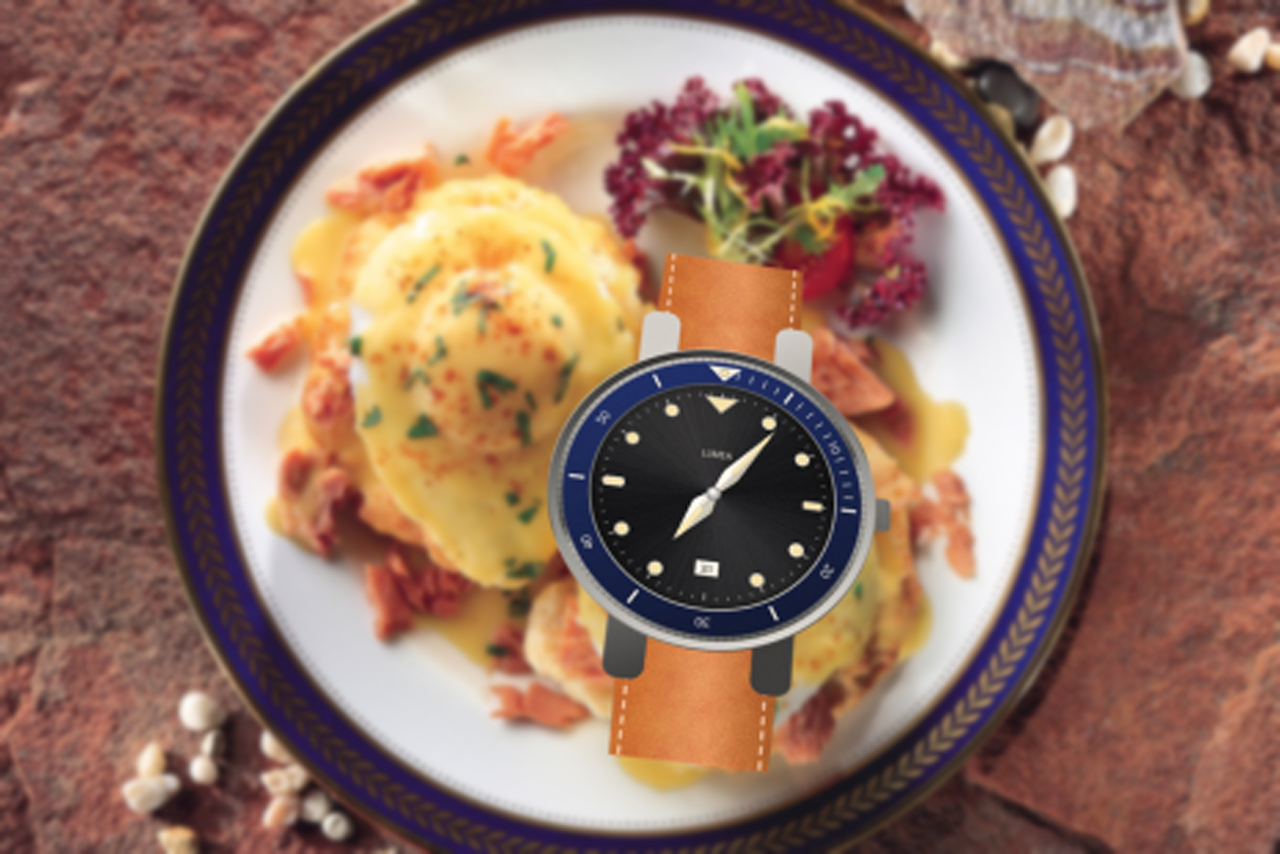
7:06
